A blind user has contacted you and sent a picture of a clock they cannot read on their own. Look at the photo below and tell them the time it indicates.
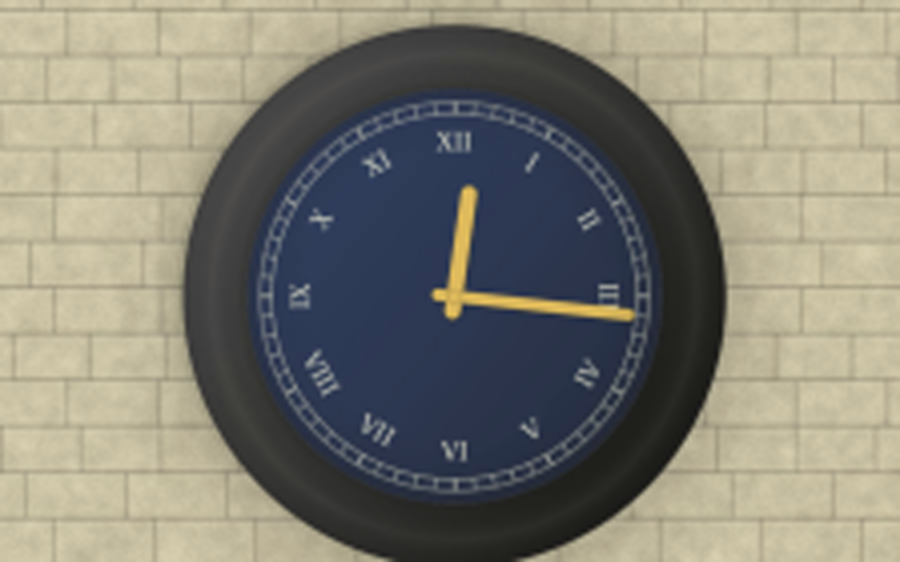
12:16
